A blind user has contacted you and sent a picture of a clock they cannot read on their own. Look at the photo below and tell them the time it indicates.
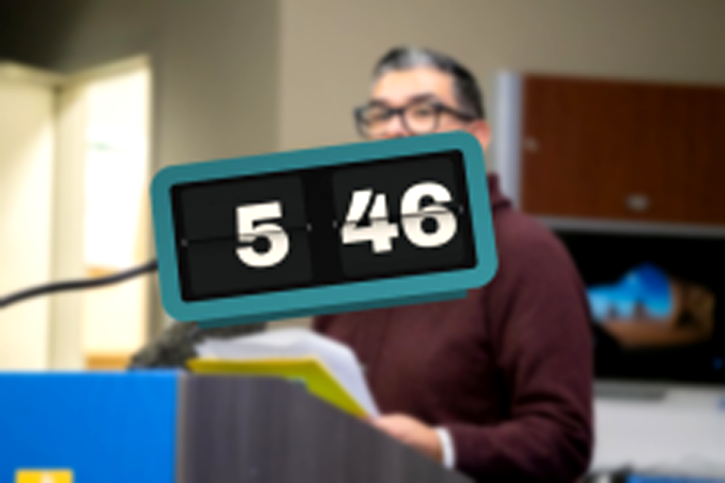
5:46
